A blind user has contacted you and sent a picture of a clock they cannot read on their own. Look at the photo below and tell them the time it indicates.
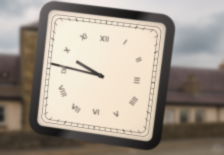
9:46
